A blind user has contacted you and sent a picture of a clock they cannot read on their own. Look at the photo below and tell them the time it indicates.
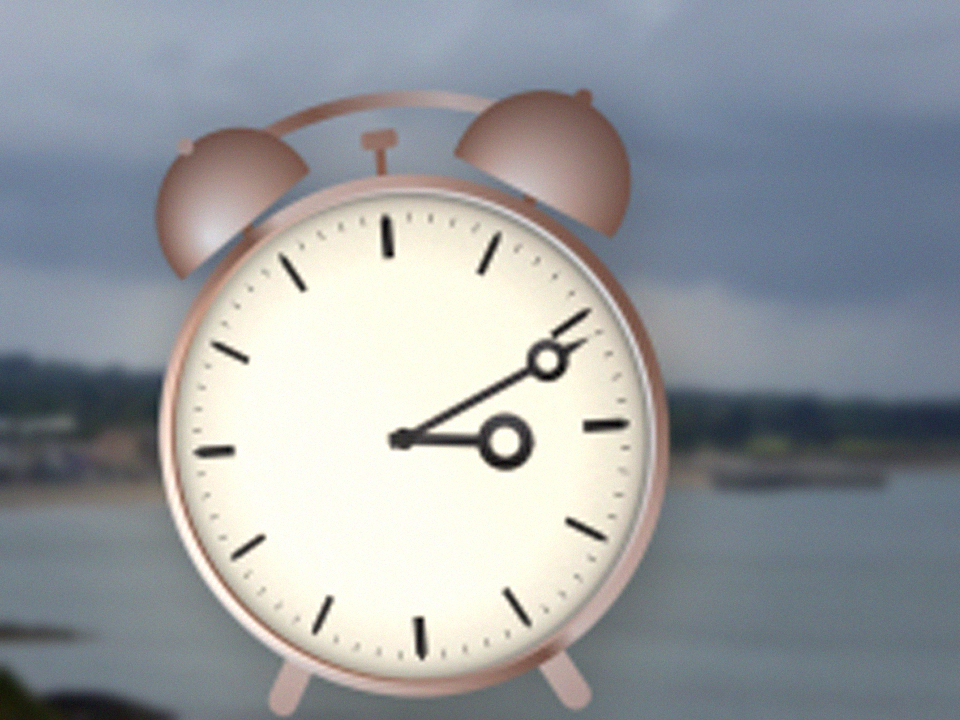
3:11
